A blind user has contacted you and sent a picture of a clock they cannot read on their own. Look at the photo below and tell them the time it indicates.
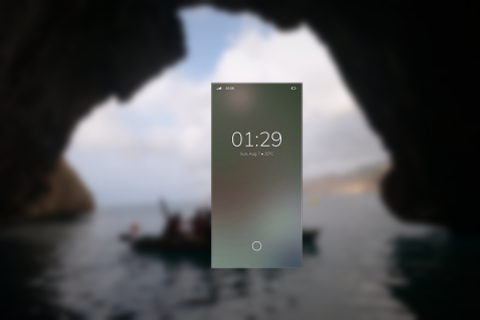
1:29
